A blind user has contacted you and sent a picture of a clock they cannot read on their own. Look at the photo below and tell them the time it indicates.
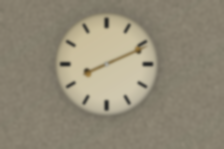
8:11
